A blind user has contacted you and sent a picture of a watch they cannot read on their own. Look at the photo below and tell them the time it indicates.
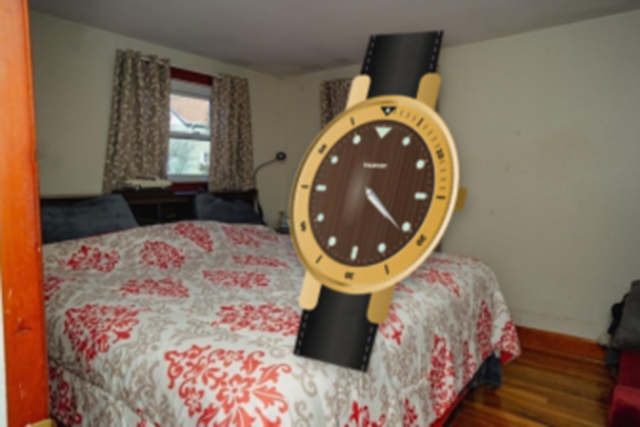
4:21
